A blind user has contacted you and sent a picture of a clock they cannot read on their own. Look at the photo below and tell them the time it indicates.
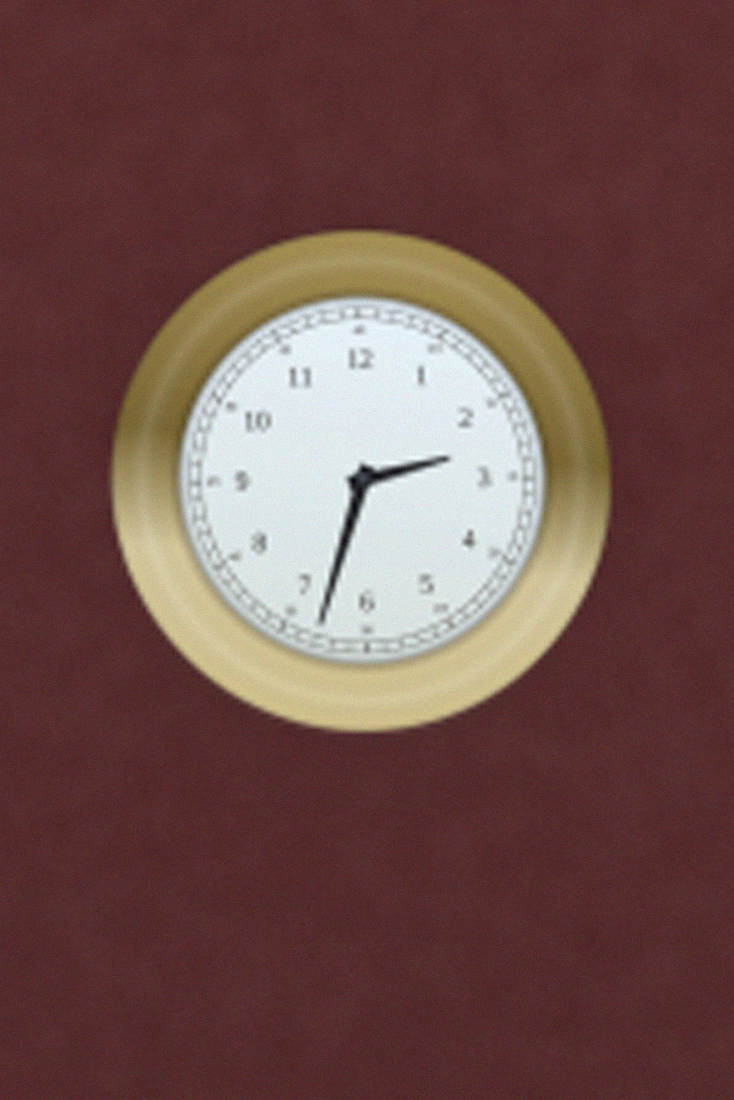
2:33
